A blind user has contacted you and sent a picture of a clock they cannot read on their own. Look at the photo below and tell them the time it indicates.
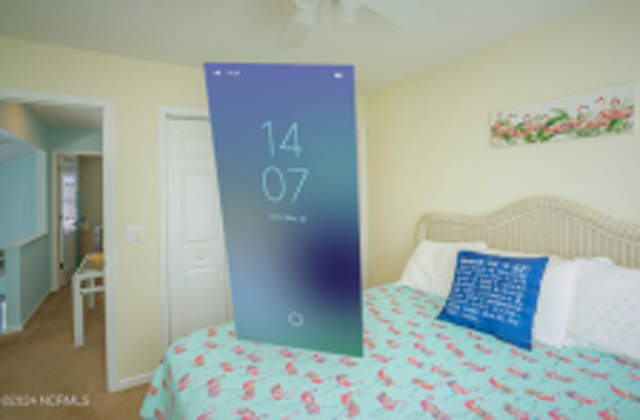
14:07
